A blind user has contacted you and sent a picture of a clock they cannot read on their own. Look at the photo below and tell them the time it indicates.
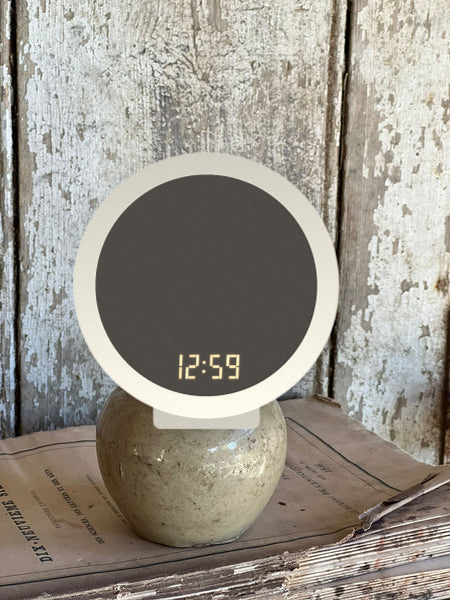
12:59
